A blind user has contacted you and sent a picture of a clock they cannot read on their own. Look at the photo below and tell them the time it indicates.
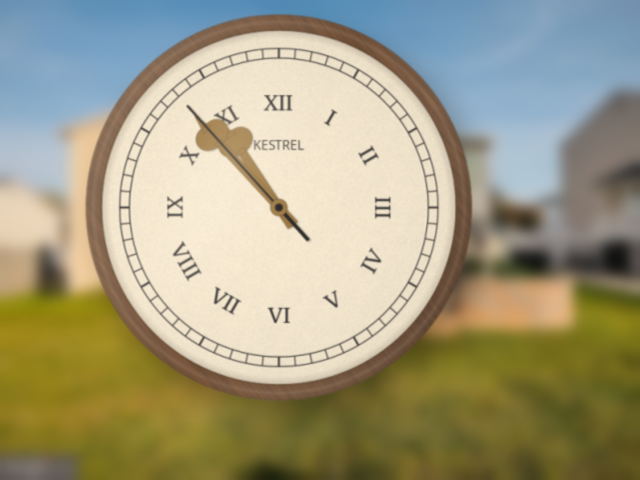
10:52:53
